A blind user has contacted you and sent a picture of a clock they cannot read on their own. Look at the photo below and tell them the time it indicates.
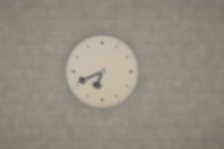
6:41
